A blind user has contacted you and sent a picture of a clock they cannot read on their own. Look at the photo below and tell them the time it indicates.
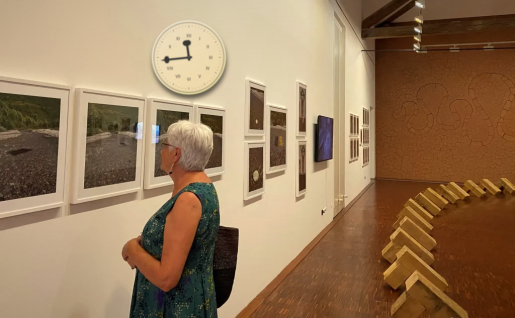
11:44
